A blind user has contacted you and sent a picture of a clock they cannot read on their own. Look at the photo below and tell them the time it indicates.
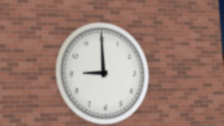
9:00
